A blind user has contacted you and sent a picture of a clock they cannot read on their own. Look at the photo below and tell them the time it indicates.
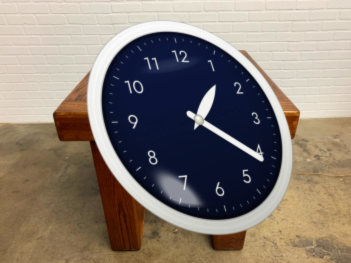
1:21
